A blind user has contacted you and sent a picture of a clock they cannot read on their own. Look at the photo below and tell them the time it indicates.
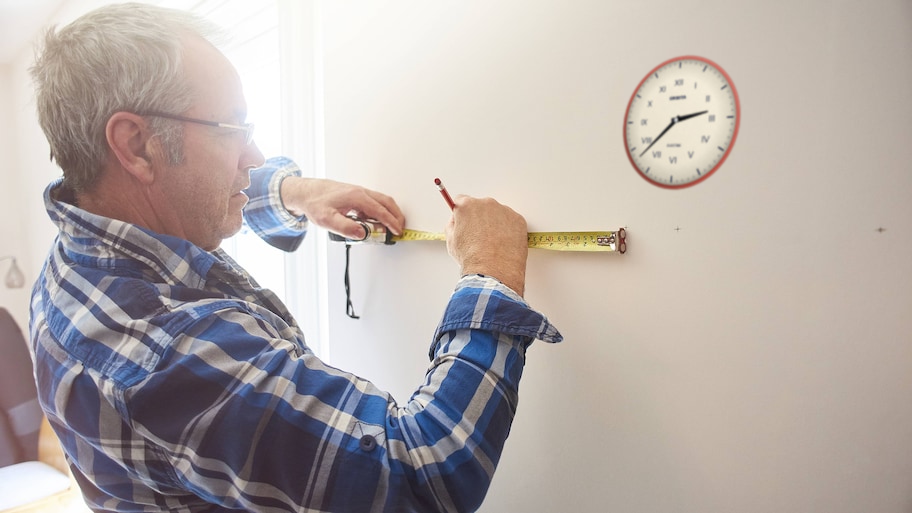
2:38
